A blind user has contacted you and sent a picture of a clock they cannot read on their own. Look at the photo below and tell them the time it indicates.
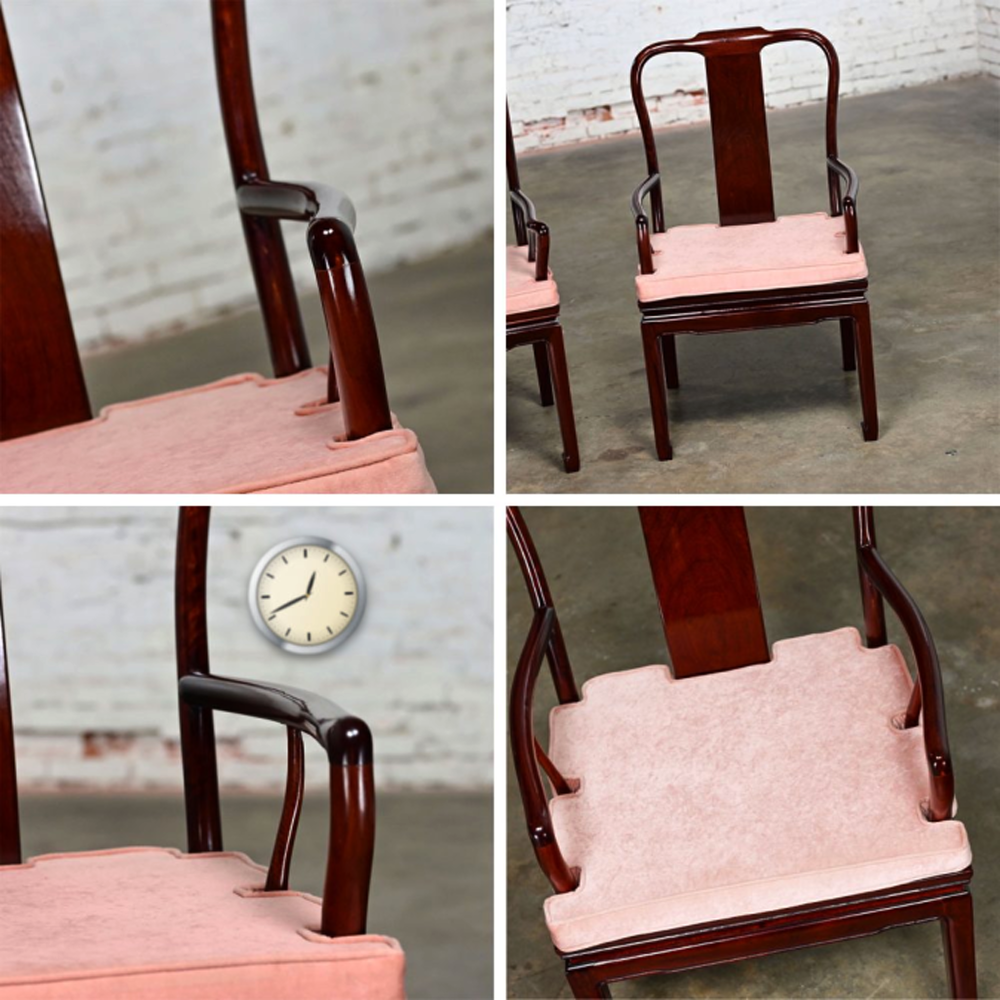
12:41
